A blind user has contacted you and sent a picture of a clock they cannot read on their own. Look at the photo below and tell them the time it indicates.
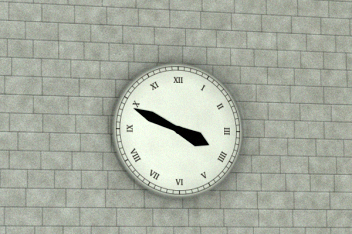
3:49
